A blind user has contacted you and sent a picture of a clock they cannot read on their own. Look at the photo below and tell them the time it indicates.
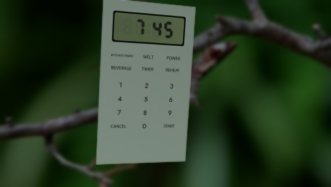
7:45
